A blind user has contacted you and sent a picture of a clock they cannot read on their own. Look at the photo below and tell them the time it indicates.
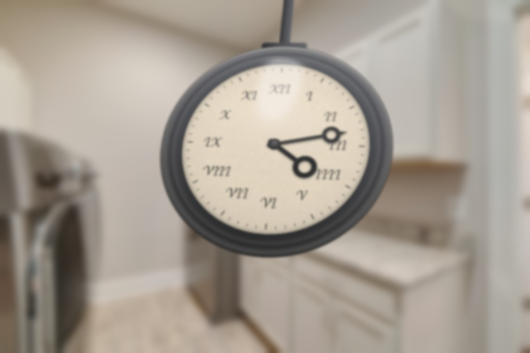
4:13
